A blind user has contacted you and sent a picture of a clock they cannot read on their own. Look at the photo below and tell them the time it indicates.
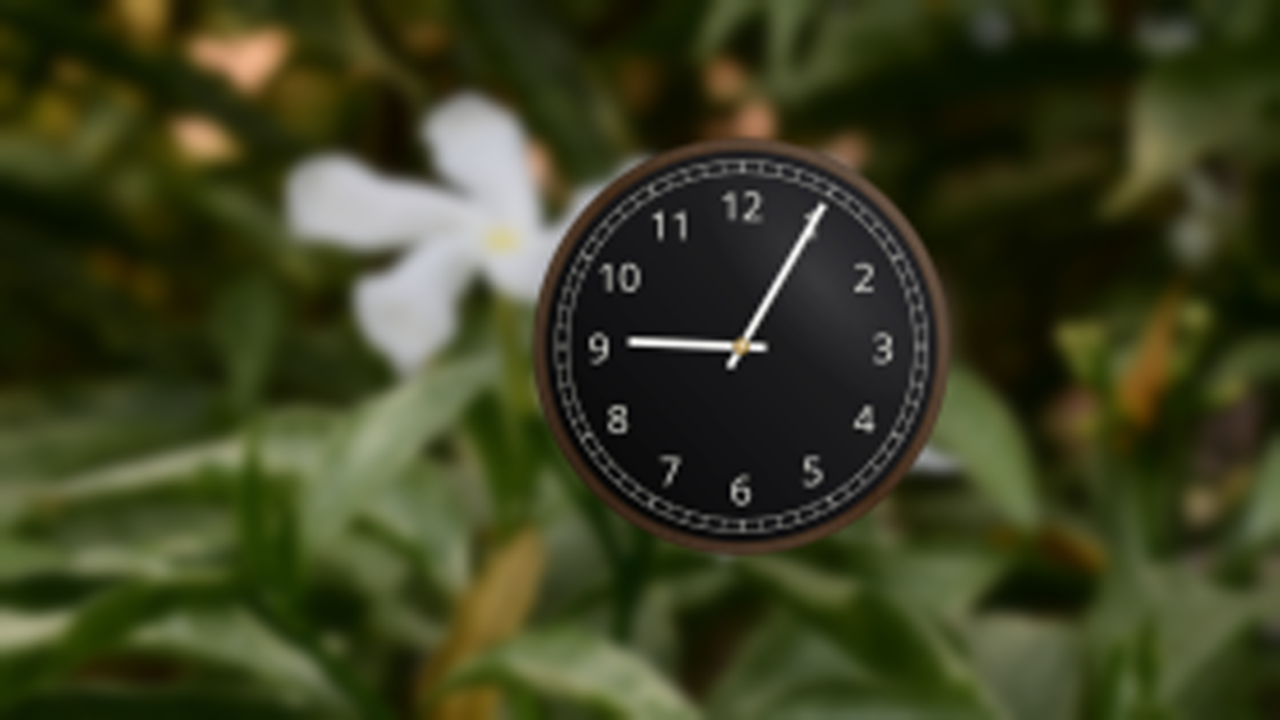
9:05
